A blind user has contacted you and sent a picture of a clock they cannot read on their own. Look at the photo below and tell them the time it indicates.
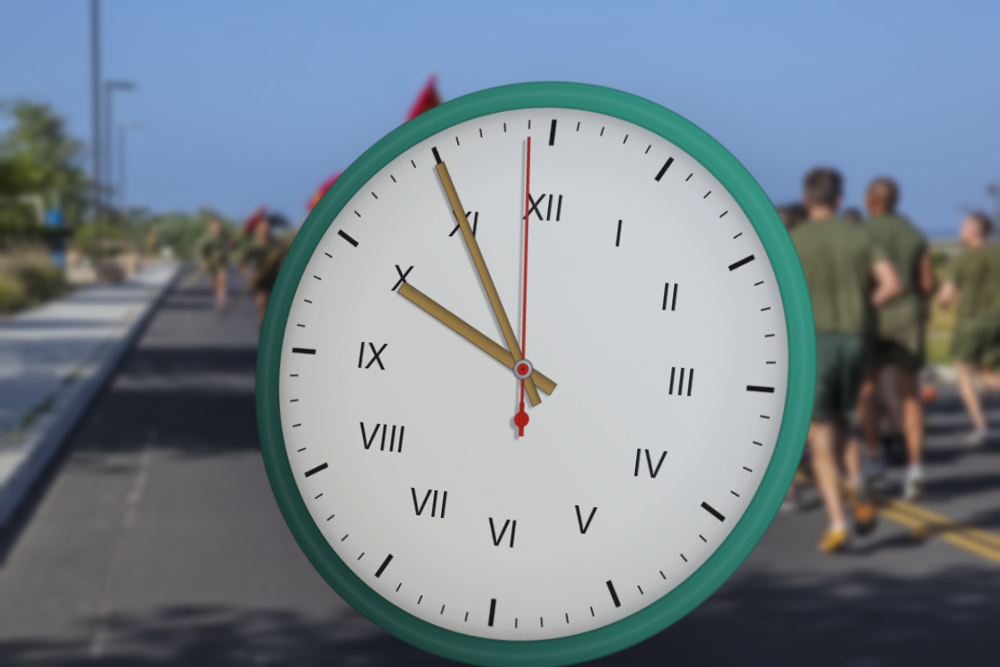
9:54:59
